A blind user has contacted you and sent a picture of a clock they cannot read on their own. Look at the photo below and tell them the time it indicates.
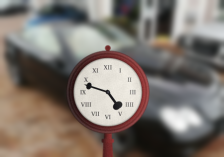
4:48
